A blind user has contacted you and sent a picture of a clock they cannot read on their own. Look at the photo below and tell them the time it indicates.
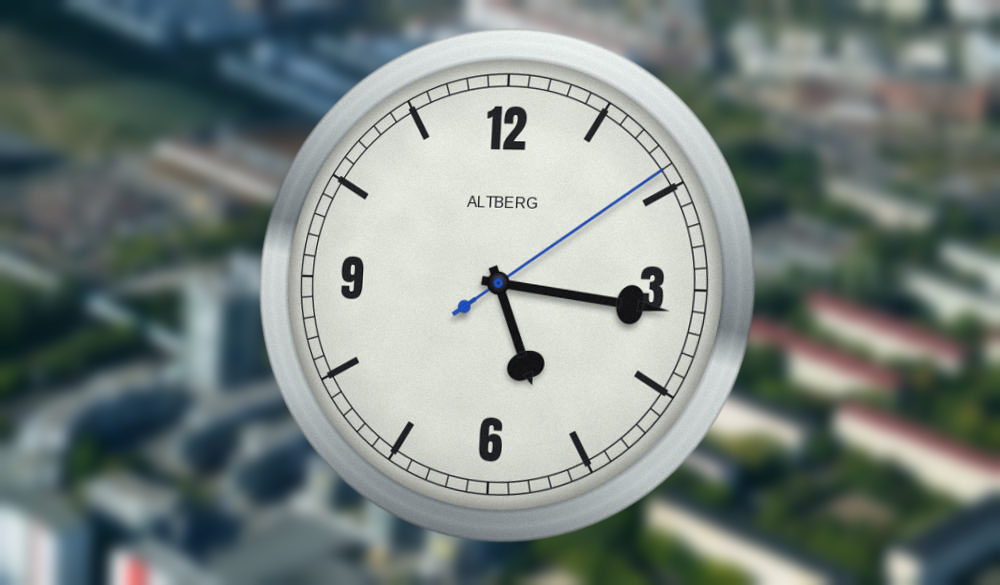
5:16:09
